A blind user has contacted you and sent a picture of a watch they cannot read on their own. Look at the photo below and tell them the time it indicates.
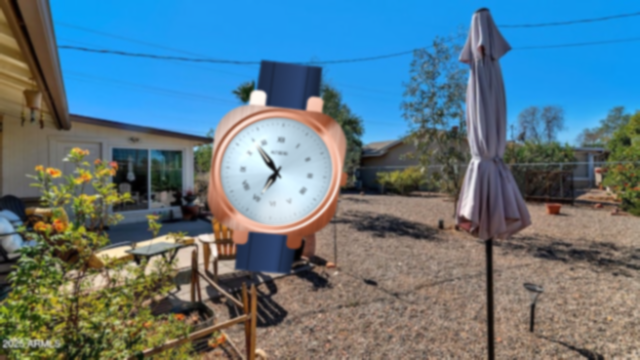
6:53
